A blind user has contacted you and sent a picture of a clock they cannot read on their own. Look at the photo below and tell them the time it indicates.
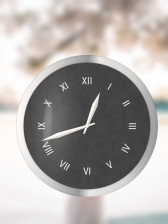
12:42
